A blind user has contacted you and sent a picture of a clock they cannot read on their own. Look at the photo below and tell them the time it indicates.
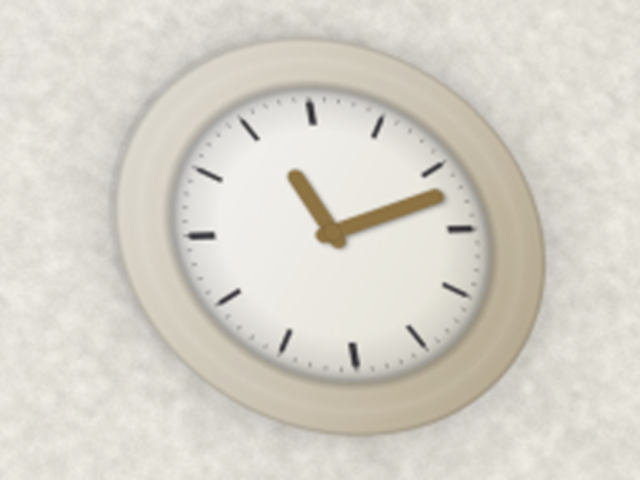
11:12
